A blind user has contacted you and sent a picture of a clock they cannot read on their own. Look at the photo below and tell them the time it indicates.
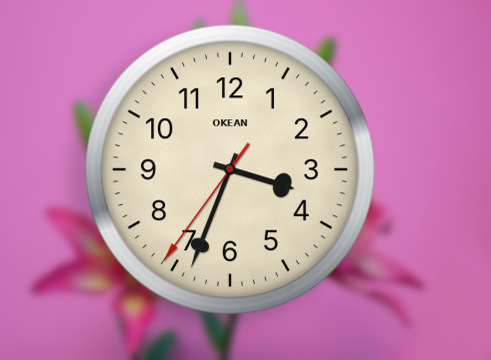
3:33:36
